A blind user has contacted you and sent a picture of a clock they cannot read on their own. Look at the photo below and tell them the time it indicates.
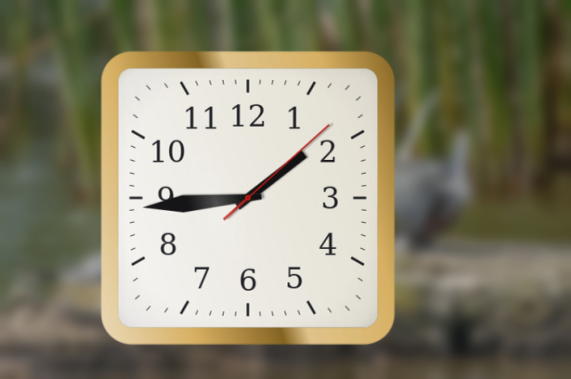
1:44:08
